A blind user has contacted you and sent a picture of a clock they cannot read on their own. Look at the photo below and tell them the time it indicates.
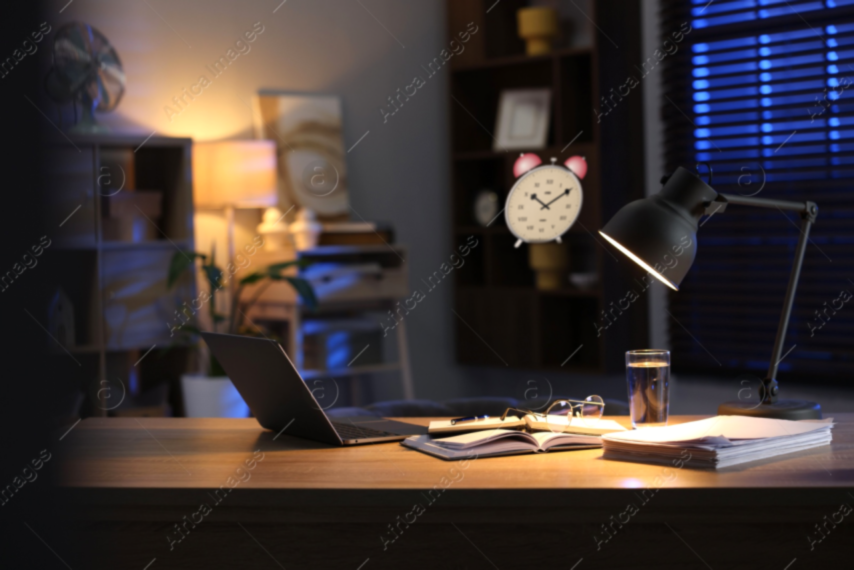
10:09
